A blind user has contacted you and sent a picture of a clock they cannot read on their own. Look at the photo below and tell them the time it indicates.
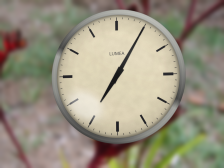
7:05
